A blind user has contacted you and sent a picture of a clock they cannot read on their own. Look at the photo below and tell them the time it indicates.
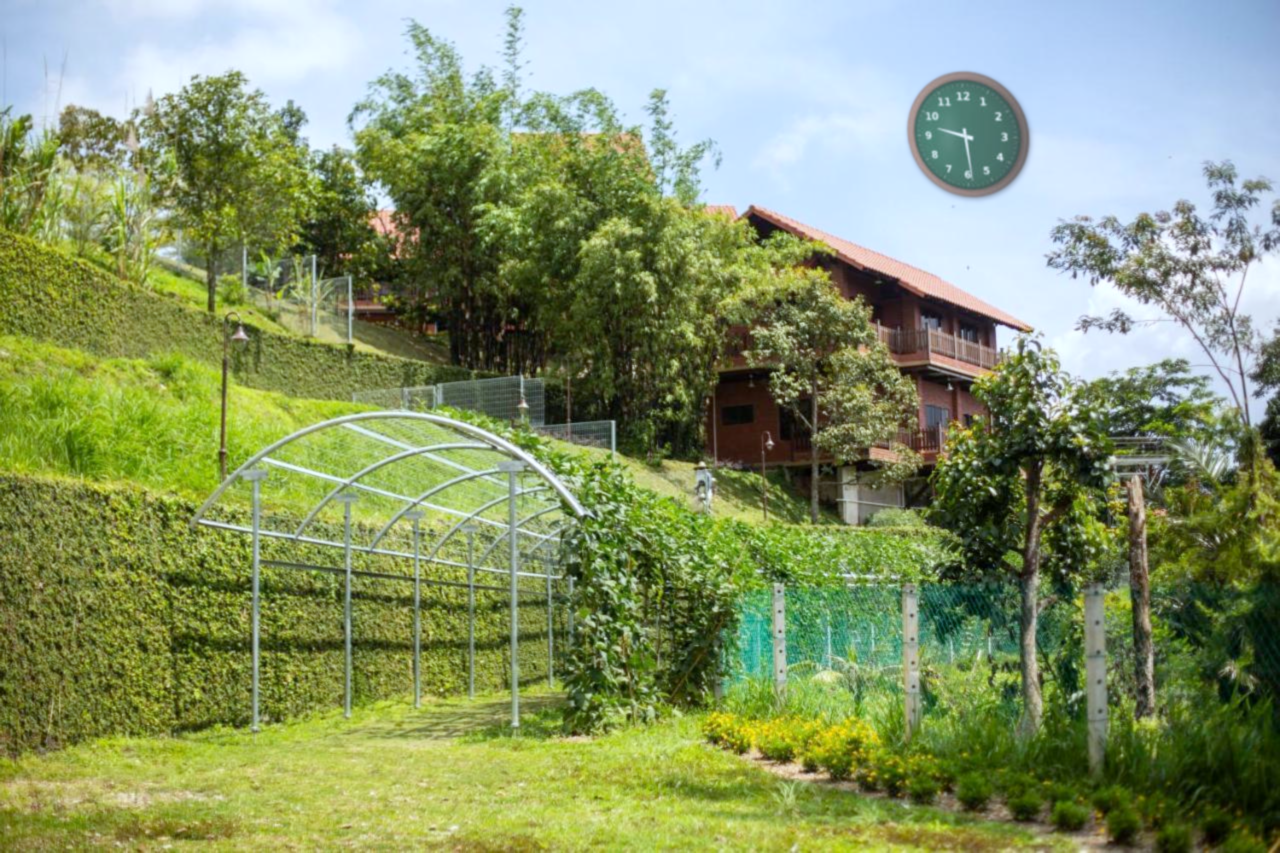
9:29
